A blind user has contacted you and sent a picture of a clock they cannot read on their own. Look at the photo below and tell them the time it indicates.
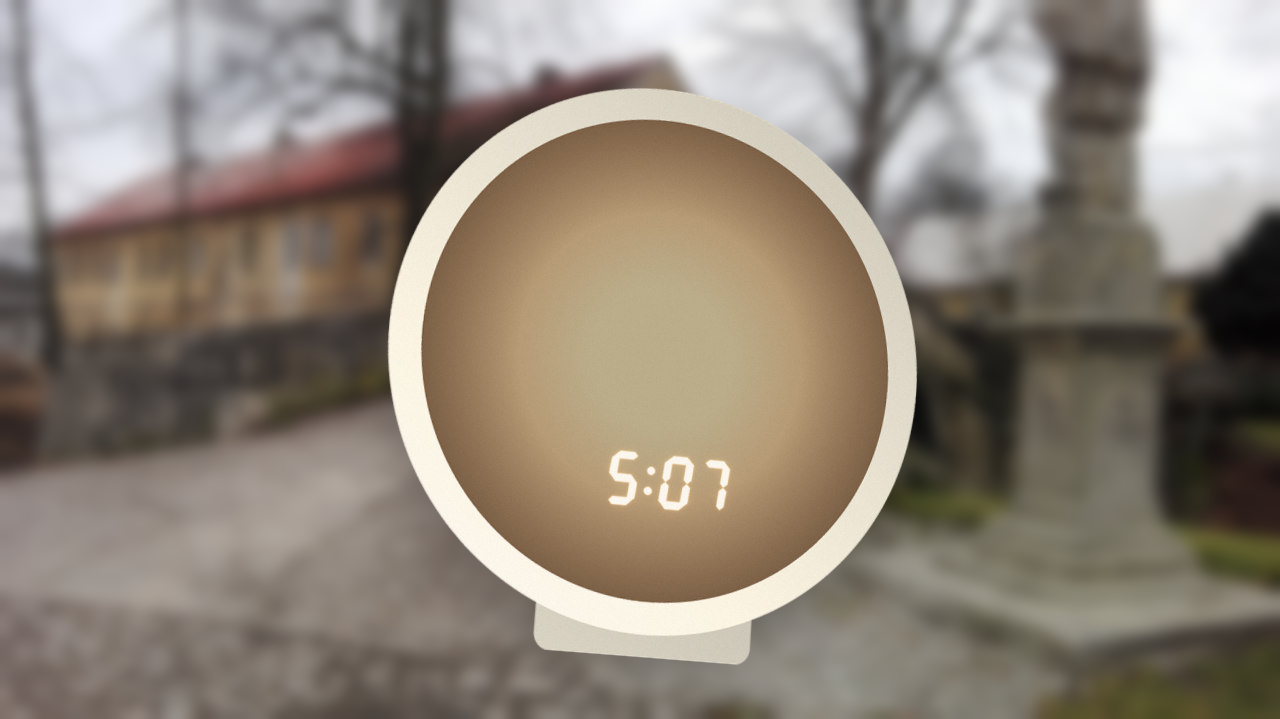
5:07
